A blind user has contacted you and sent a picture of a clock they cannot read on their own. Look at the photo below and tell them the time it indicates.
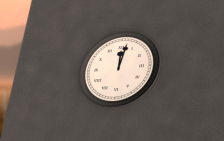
12:02
